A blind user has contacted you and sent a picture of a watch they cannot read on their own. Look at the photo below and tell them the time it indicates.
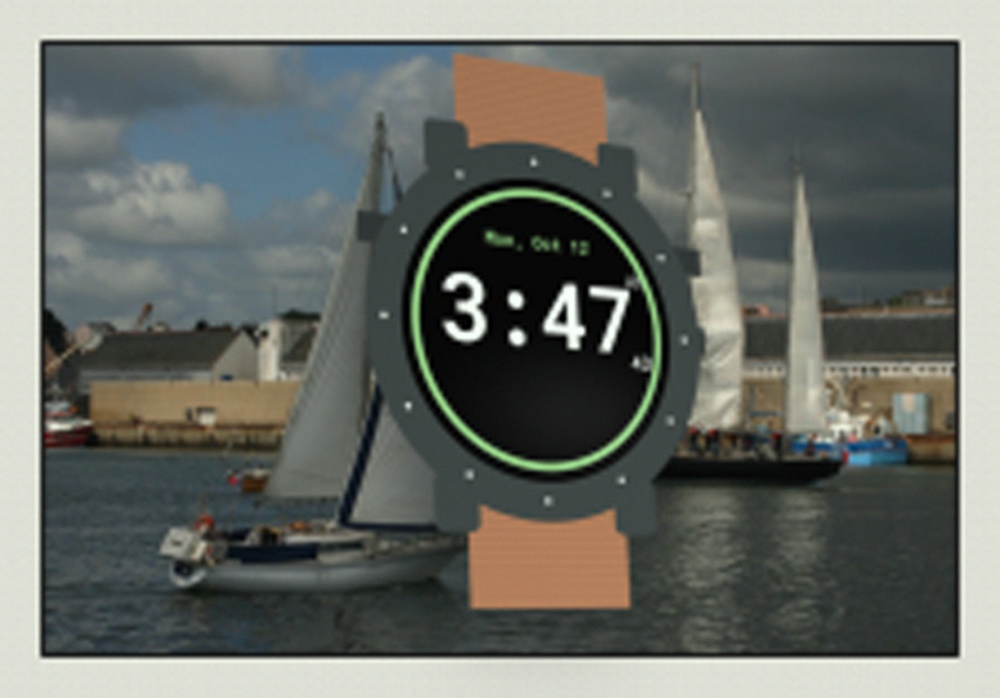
3:47
